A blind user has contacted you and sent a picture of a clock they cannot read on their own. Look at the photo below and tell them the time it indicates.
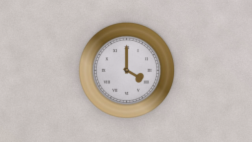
4:00
